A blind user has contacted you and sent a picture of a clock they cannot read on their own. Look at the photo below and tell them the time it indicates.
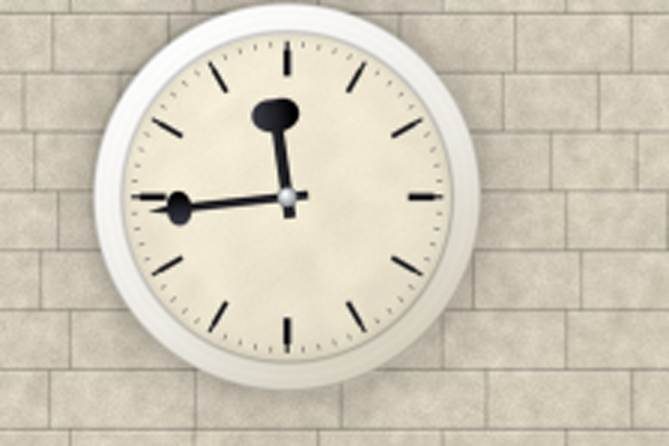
11:44
